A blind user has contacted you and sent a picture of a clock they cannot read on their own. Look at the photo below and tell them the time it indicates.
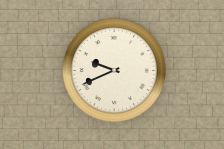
9:41
